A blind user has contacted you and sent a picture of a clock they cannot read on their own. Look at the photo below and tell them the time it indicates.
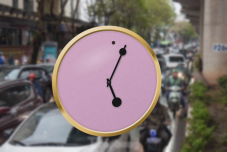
5:03
